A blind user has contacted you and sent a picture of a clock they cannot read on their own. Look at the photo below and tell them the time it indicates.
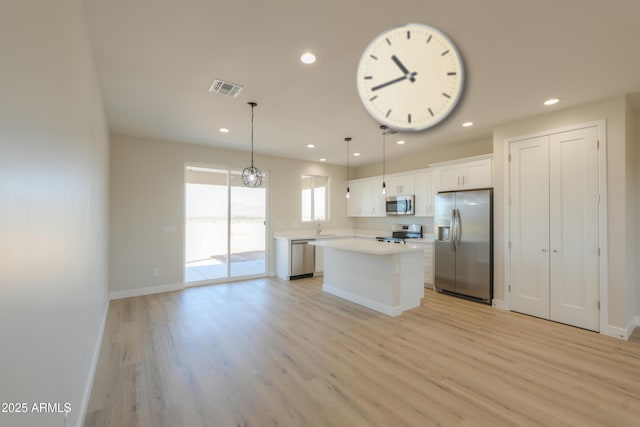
10:42
